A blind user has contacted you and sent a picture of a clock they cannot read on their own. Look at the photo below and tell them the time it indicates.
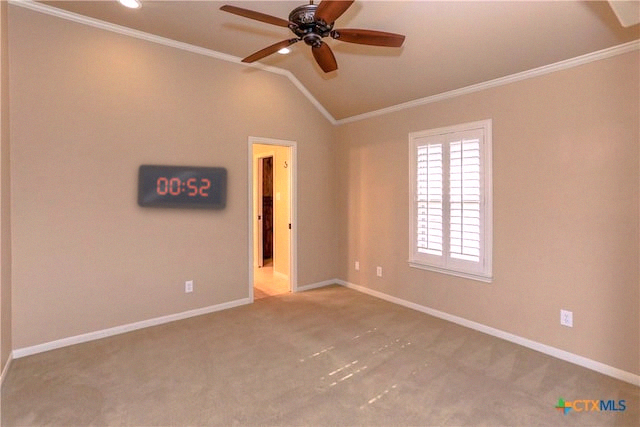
0:52
